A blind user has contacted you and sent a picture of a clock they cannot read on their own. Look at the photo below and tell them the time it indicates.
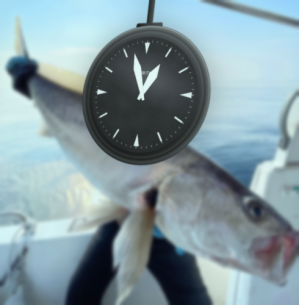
12:57
